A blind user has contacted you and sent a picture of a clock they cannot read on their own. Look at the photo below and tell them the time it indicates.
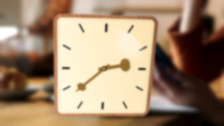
2:38
